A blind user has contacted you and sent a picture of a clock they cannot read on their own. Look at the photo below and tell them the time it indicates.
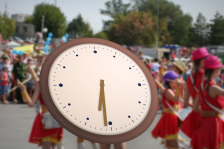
6:31
